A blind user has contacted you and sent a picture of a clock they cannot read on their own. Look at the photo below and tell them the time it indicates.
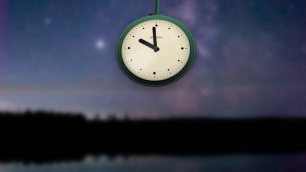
9:59
